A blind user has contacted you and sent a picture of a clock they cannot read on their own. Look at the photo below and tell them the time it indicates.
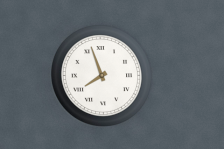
7:57
